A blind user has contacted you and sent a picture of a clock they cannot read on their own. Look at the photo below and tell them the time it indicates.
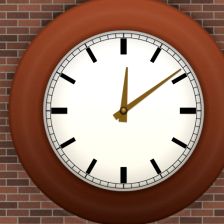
12:09
